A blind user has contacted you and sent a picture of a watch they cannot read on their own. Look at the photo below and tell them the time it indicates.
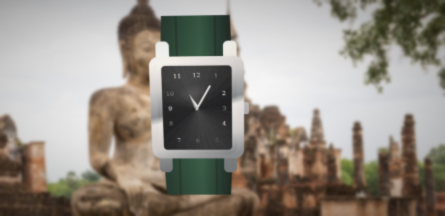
11:05
